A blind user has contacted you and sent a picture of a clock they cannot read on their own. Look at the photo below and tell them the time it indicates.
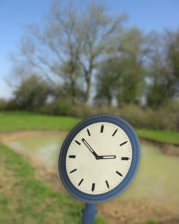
2:52
